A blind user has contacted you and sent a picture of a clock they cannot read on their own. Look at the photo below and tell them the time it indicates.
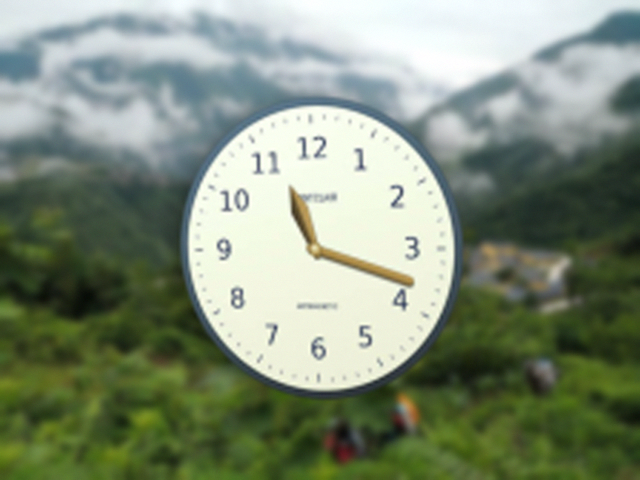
11:18
